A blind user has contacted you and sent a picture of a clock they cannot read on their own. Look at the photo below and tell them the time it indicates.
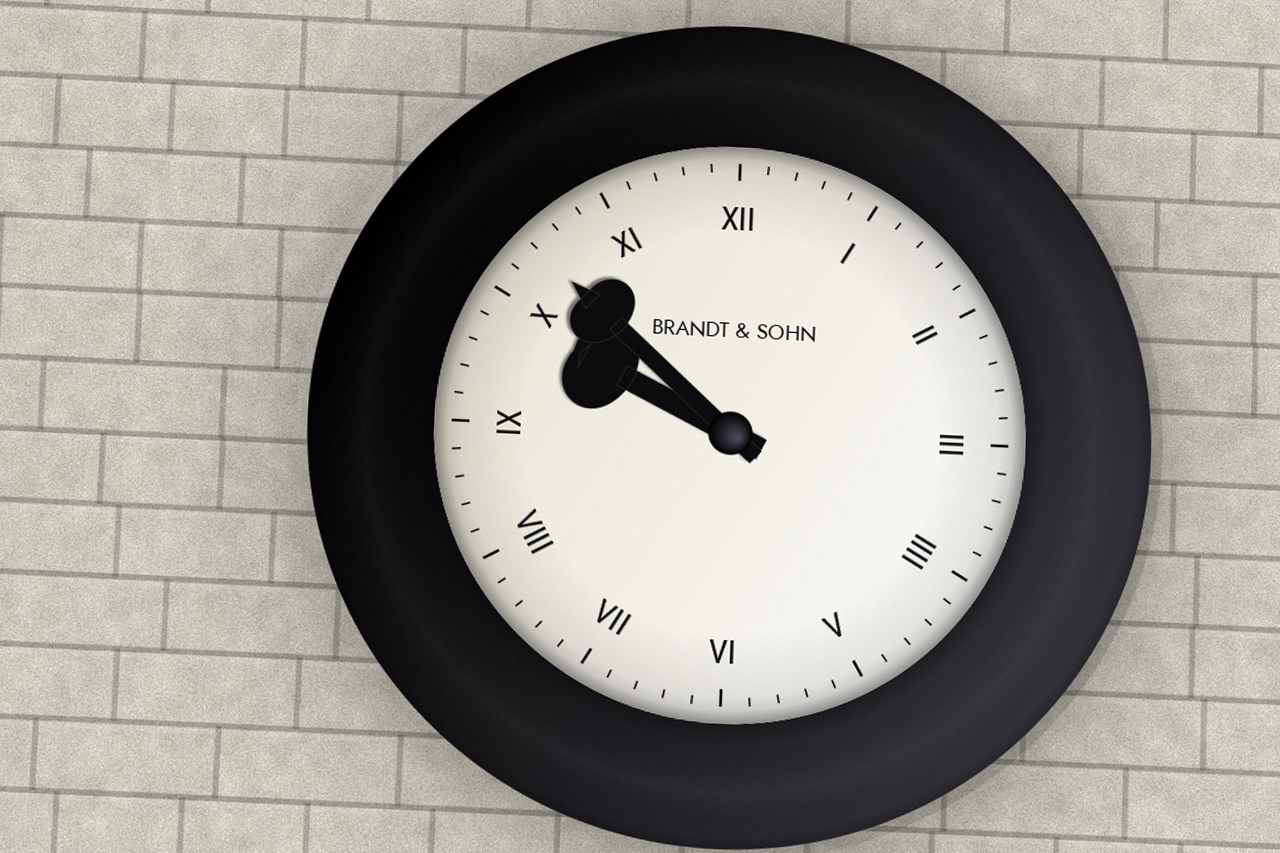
9:52
